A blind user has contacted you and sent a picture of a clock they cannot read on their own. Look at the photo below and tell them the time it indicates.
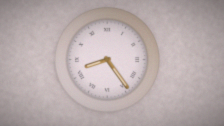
8:24
